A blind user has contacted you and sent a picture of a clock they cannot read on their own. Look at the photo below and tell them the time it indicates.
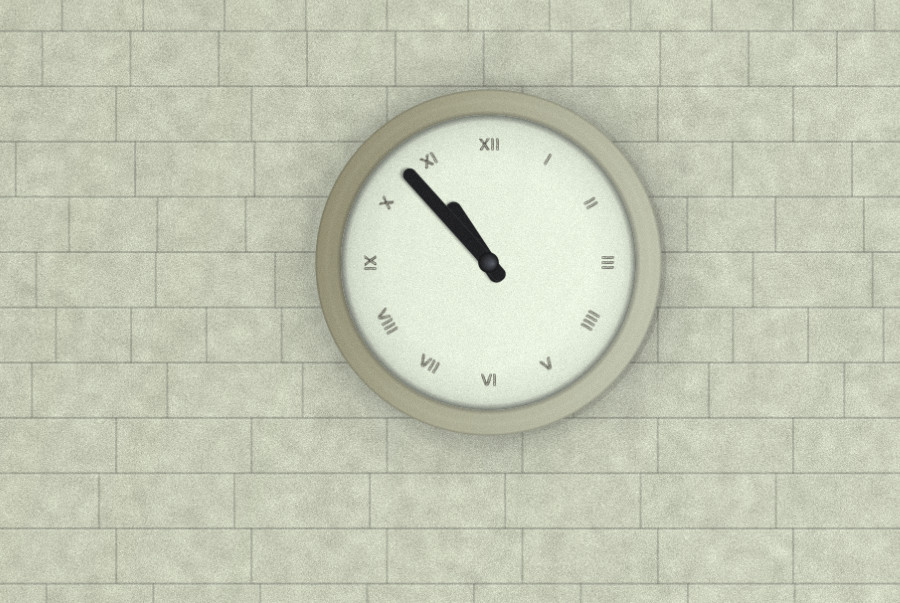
10:53
